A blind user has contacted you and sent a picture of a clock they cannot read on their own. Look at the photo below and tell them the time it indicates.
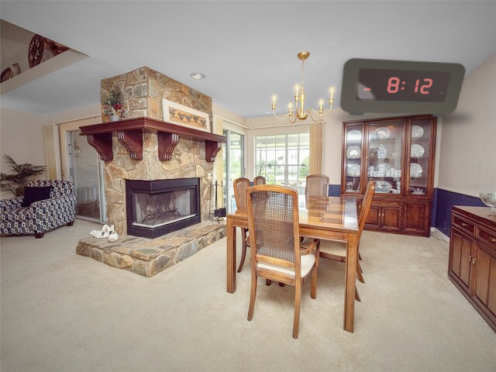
8:12
